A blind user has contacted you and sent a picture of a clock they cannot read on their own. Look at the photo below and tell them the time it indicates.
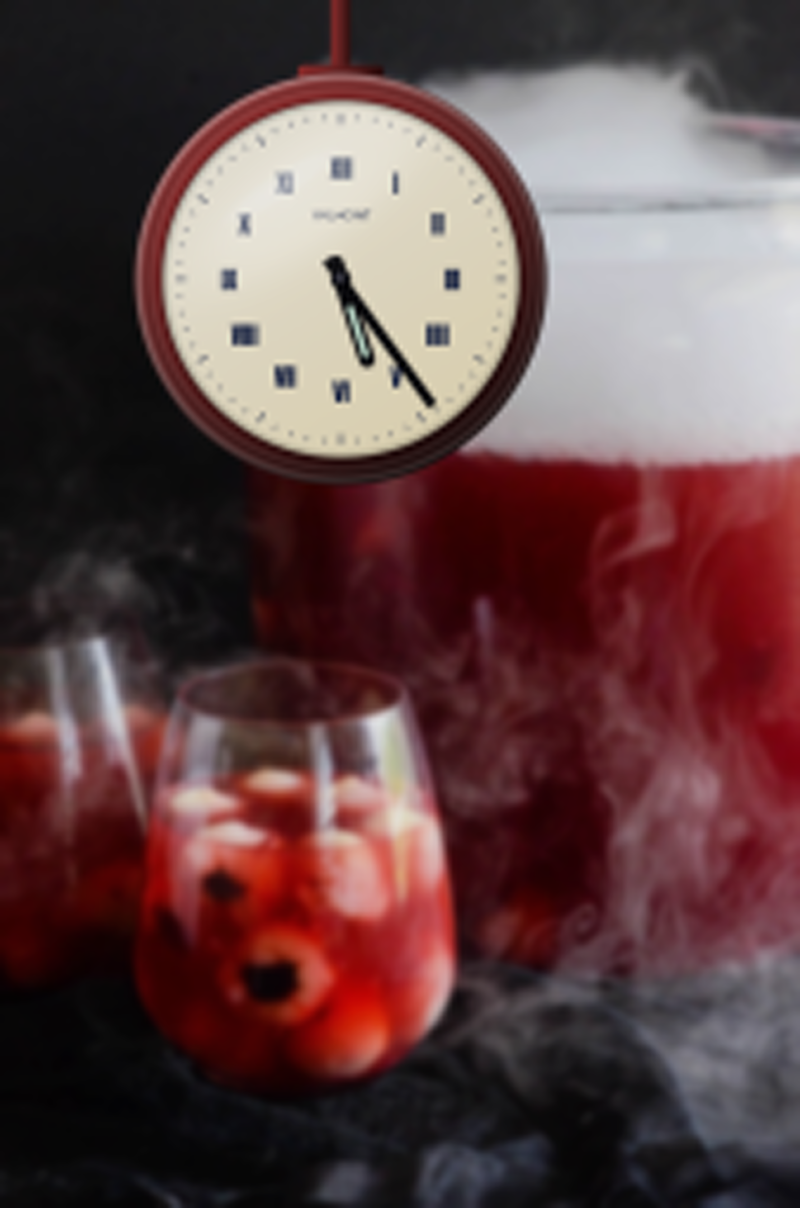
5:24
